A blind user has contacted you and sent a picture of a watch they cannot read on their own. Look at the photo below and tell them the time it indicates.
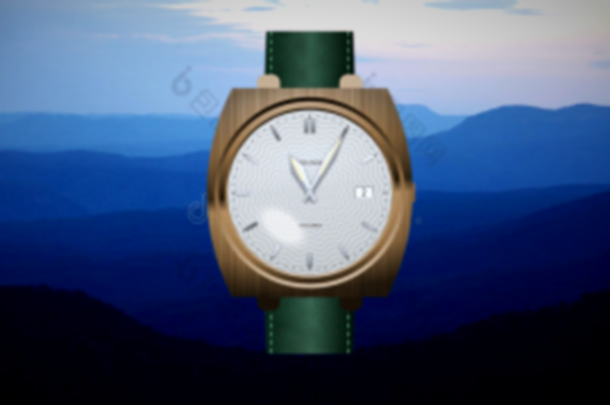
11:05
